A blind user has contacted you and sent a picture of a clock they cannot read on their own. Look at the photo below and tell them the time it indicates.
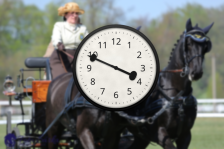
3:49
